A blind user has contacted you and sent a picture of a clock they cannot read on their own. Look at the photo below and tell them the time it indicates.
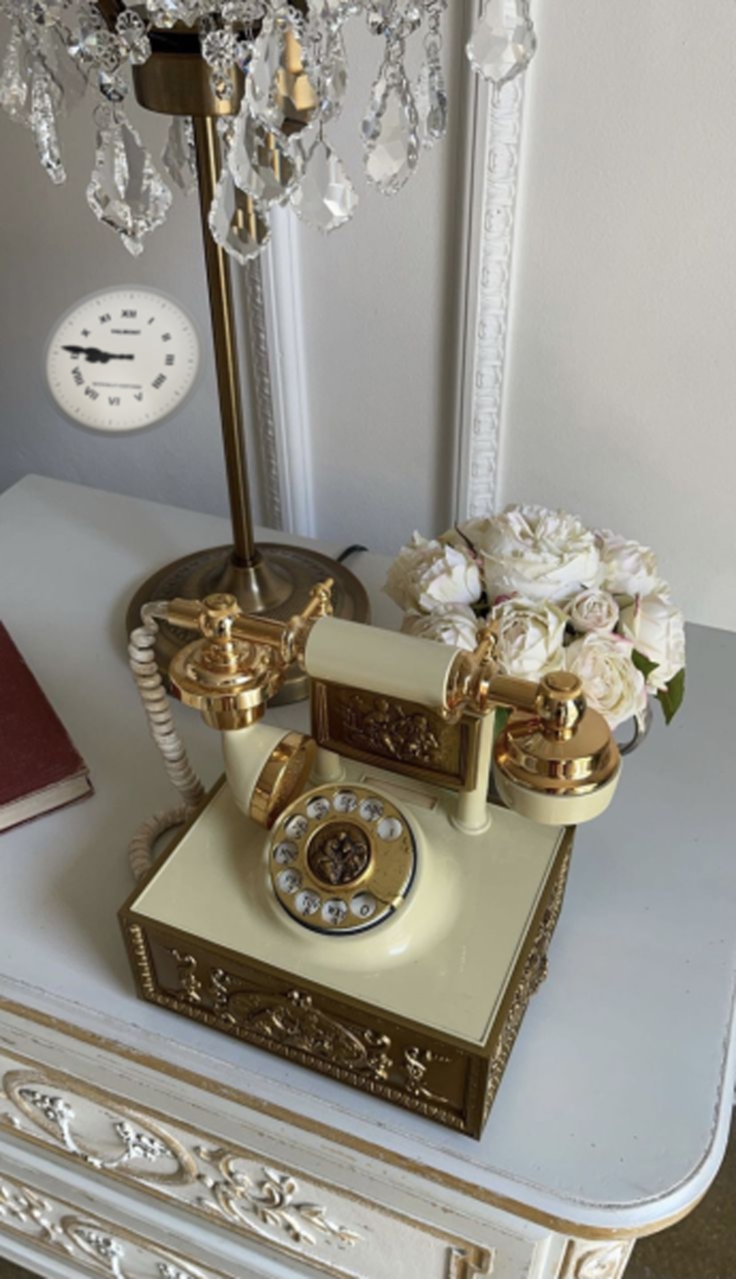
8:46
